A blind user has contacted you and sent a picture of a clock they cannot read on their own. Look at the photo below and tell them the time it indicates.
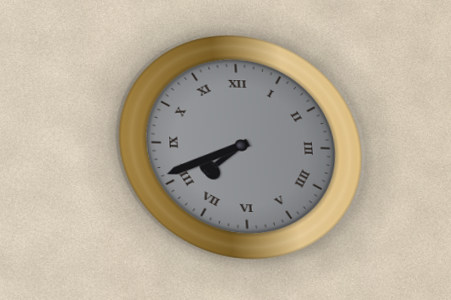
7:41
